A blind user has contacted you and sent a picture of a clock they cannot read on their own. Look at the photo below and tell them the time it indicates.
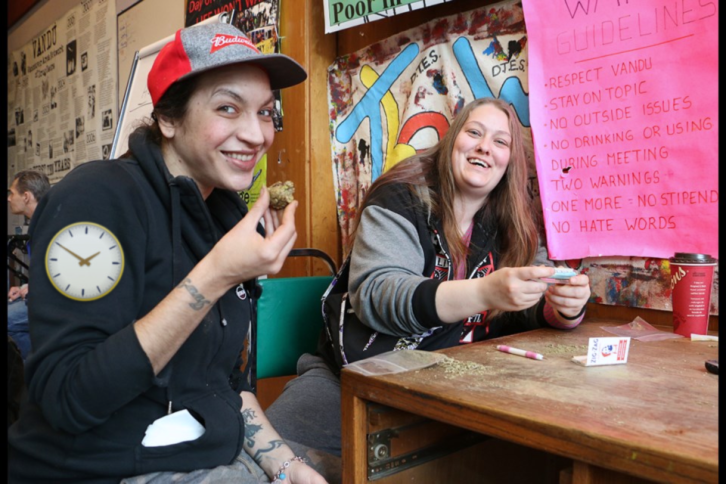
1:50
